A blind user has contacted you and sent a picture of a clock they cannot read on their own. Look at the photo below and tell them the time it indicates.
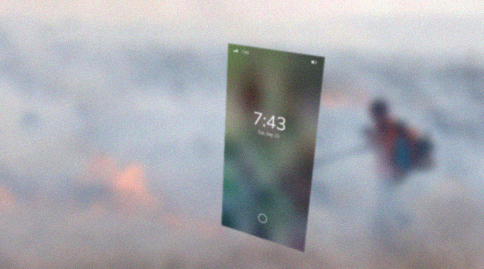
7:43
